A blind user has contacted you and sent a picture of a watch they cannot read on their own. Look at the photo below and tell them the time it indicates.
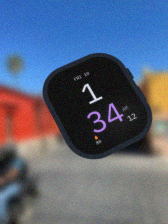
1:34
